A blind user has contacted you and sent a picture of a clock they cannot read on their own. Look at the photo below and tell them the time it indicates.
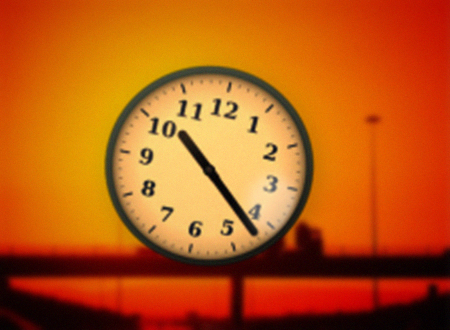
10:22
